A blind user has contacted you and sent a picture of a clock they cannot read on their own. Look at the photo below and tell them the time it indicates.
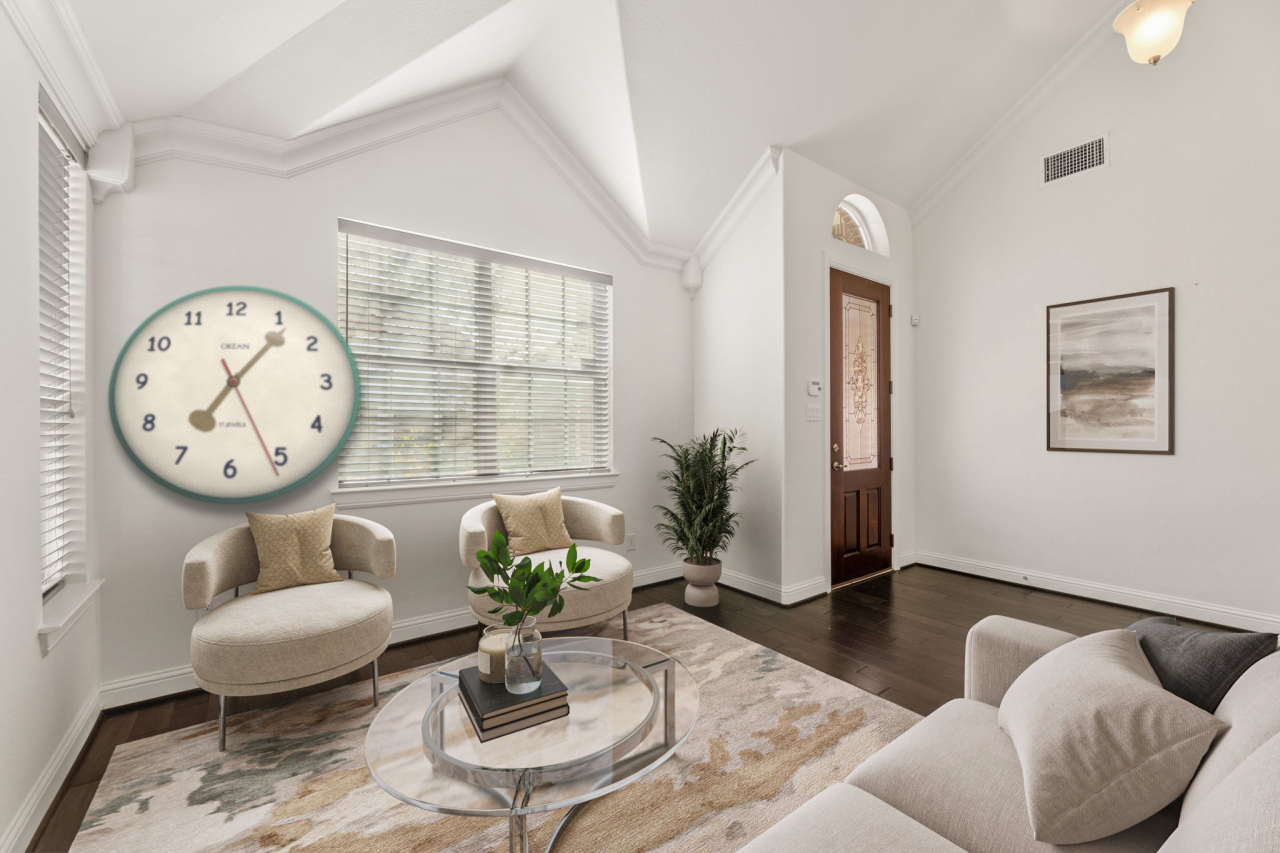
7:06:26
